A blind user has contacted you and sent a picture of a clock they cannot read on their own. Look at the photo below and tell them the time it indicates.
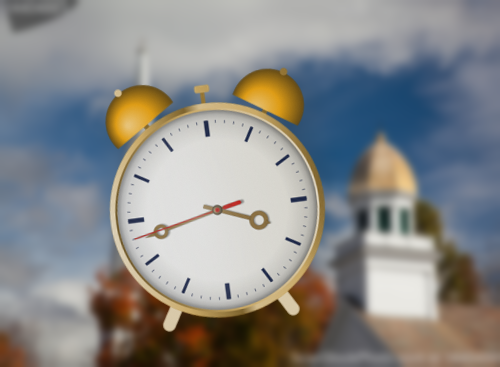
3:42:43
